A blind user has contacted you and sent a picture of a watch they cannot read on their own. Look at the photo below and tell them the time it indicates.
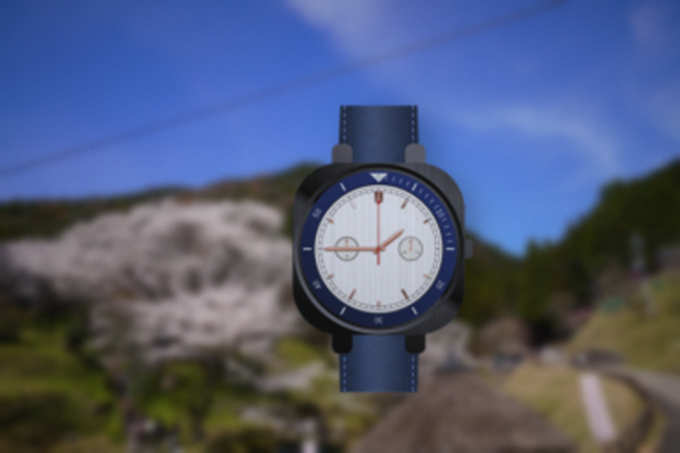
1:45
